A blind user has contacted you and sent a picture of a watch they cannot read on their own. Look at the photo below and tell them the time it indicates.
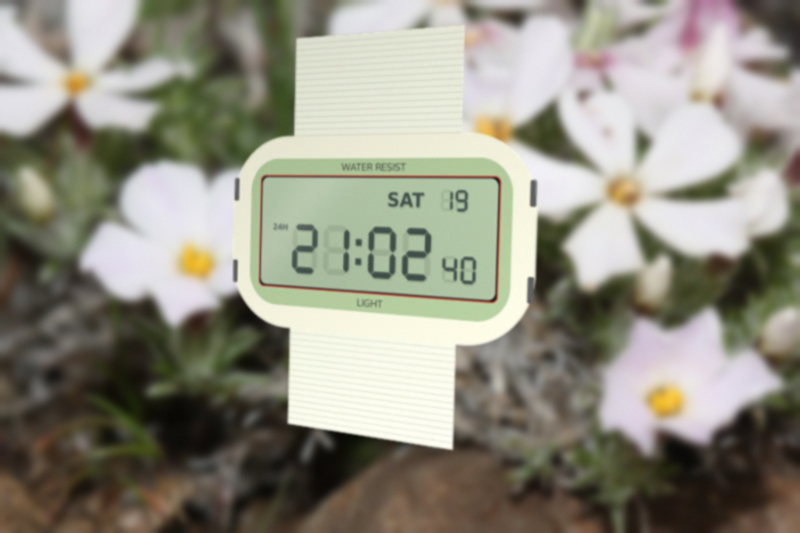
21:02:40
